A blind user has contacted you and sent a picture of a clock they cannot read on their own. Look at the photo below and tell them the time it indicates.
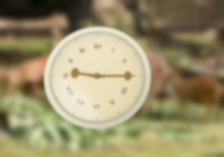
9:15
